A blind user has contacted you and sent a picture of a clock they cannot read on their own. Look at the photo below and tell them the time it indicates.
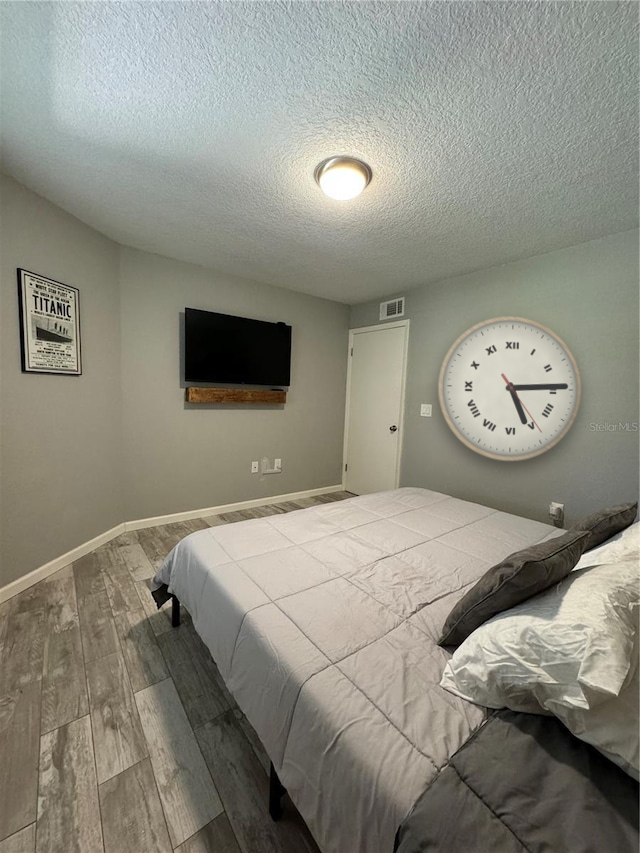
5:14:24
